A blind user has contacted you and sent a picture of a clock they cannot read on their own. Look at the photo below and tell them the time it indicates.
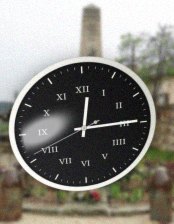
12:14:41
